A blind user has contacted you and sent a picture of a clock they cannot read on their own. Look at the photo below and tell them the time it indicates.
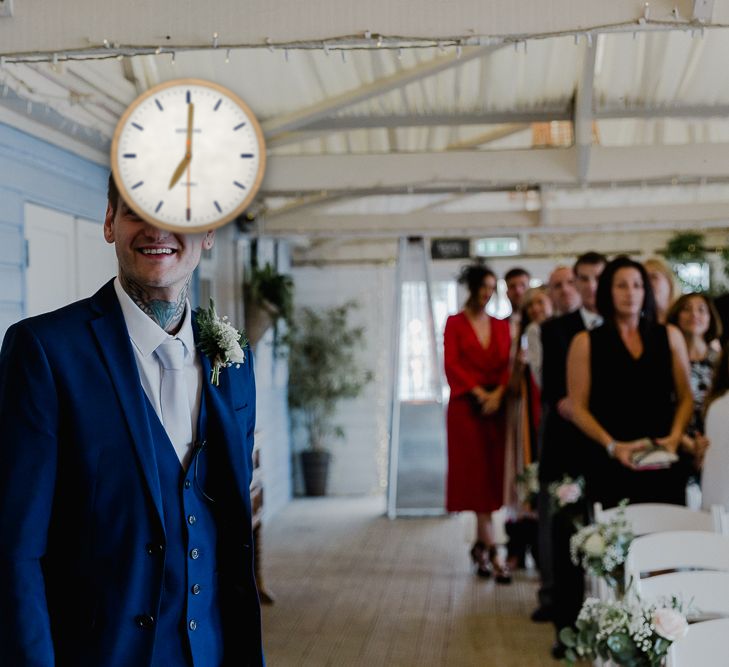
7:00:30
